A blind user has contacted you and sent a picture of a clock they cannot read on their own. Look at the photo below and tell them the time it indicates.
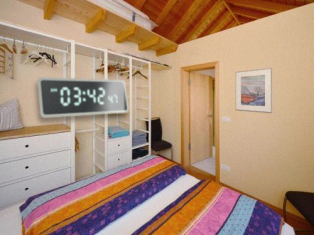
3:42:47
